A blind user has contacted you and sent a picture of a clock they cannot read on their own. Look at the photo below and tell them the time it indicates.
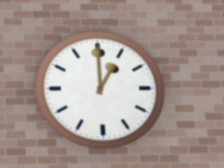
1:00
